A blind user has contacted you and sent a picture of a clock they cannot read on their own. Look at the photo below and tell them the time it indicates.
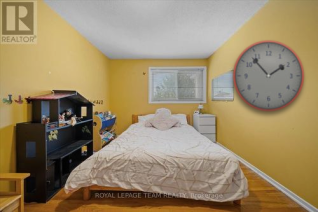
1:53
